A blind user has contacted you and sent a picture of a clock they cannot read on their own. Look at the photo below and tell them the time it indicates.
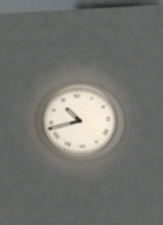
10:43
